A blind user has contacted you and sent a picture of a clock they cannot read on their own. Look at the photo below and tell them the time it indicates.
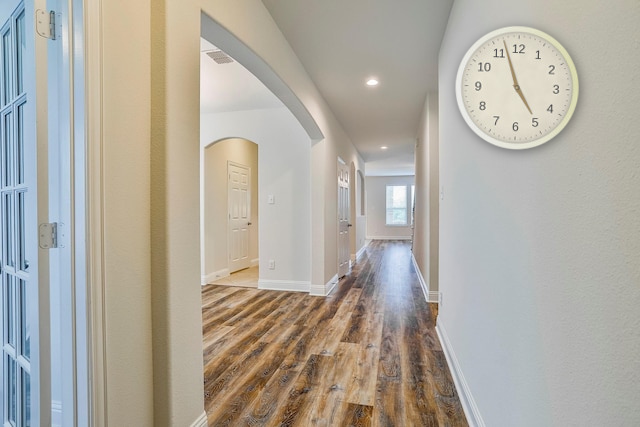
4:57
